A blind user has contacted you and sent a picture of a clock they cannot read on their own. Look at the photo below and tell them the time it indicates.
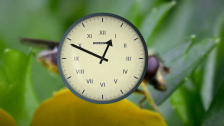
12:49
